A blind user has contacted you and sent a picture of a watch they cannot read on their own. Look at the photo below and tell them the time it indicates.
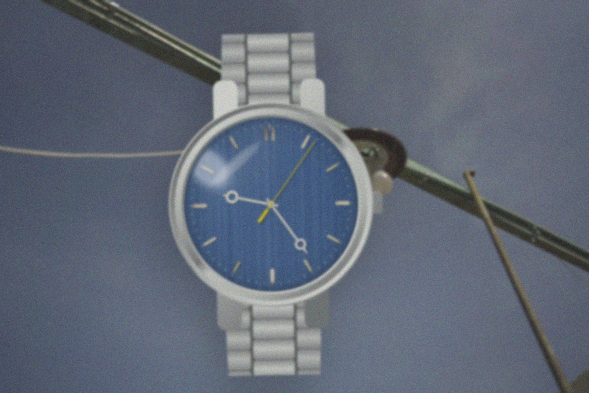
9:24:06
